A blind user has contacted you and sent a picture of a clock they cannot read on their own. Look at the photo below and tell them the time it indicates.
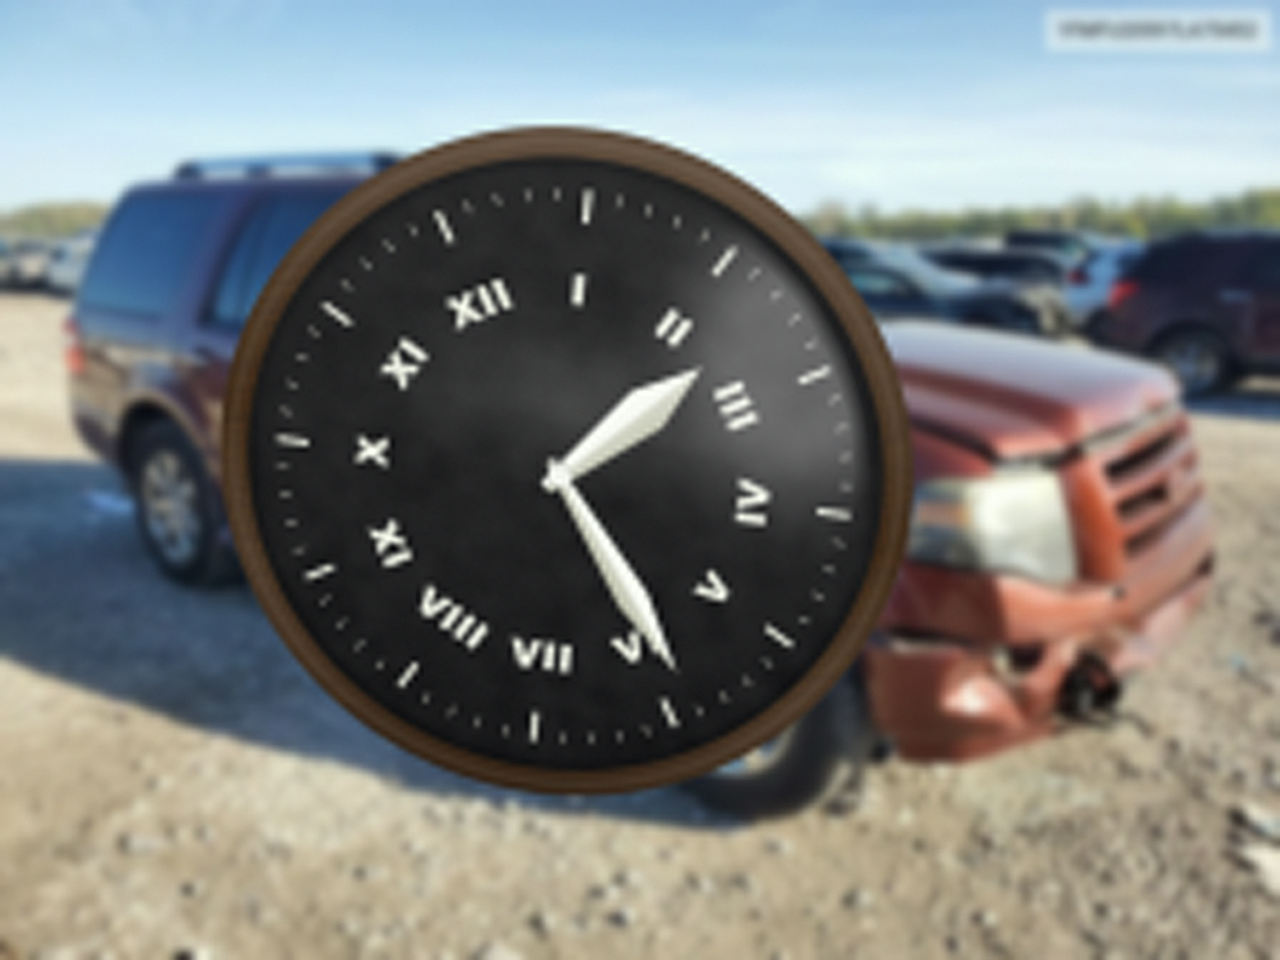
2:29
